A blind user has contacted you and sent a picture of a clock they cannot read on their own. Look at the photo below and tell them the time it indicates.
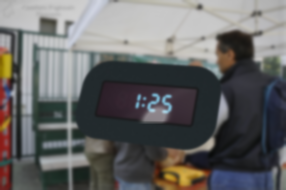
1:25
